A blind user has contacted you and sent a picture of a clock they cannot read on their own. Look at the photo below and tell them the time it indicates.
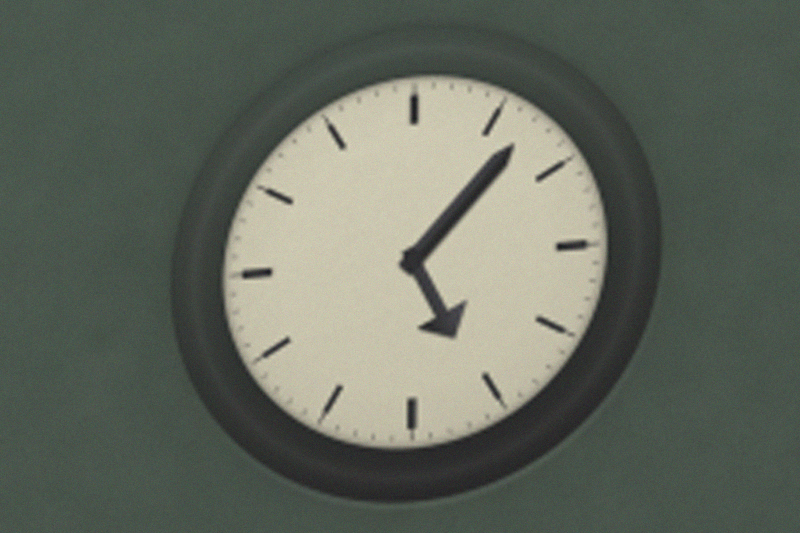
5:07
